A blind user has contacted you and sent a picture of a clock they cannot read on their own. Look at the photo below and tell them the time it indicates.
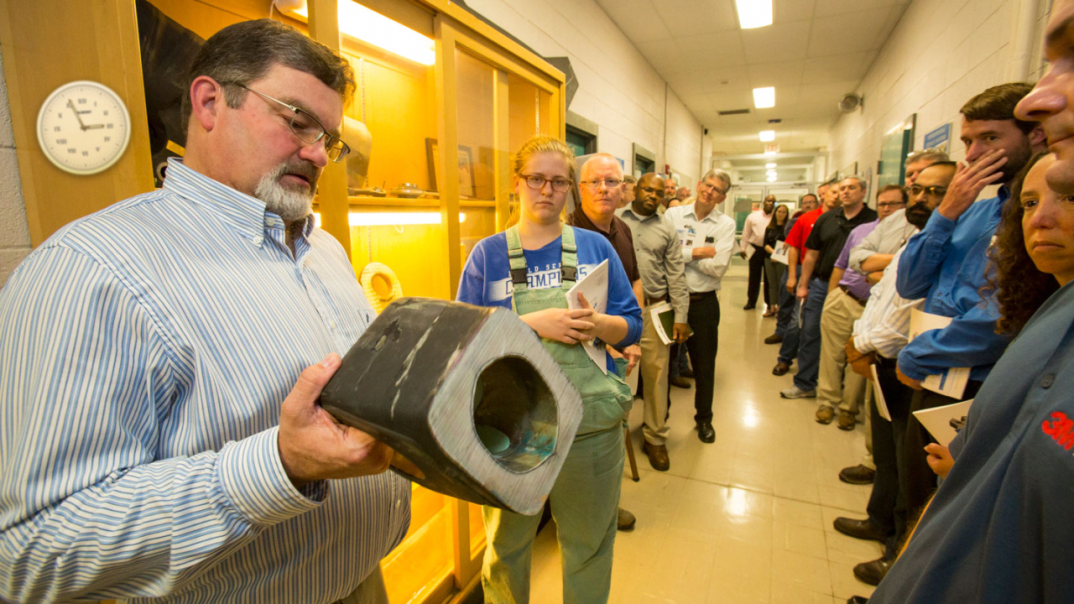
2:56
